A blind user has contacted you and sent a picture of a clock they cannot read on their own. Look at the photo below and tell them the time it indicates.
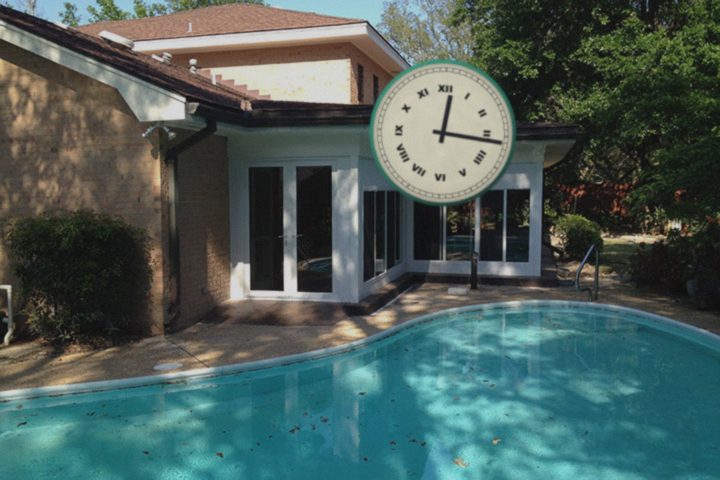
12:16
